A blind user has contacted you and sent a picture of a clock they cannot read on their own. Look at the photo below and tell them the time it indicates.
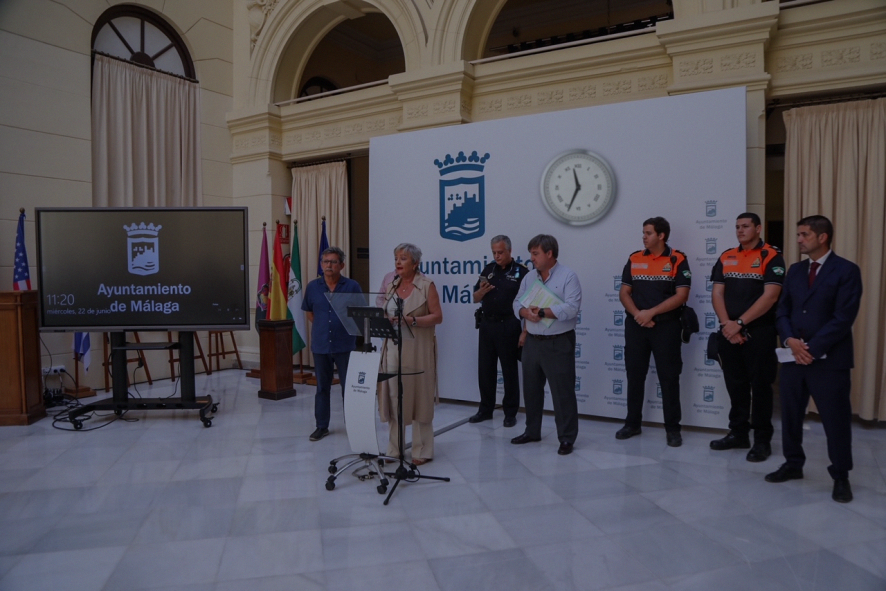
11:34
